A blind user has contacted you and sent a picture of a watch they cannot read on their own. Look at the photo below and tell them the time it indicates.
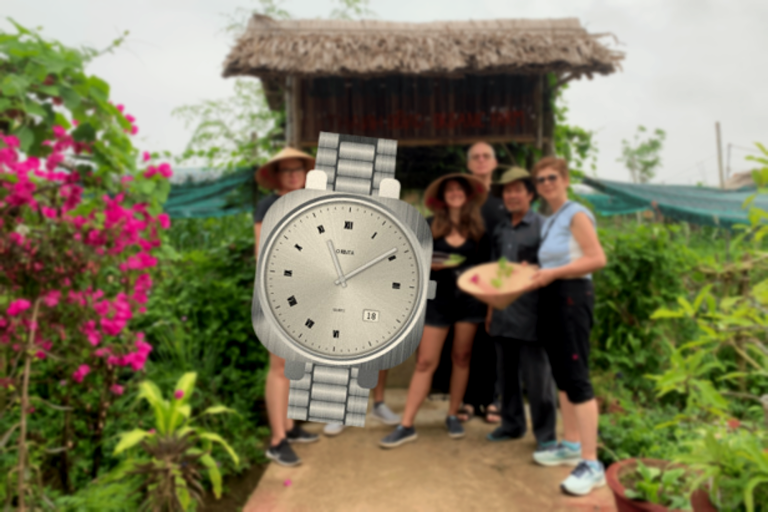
11:09
